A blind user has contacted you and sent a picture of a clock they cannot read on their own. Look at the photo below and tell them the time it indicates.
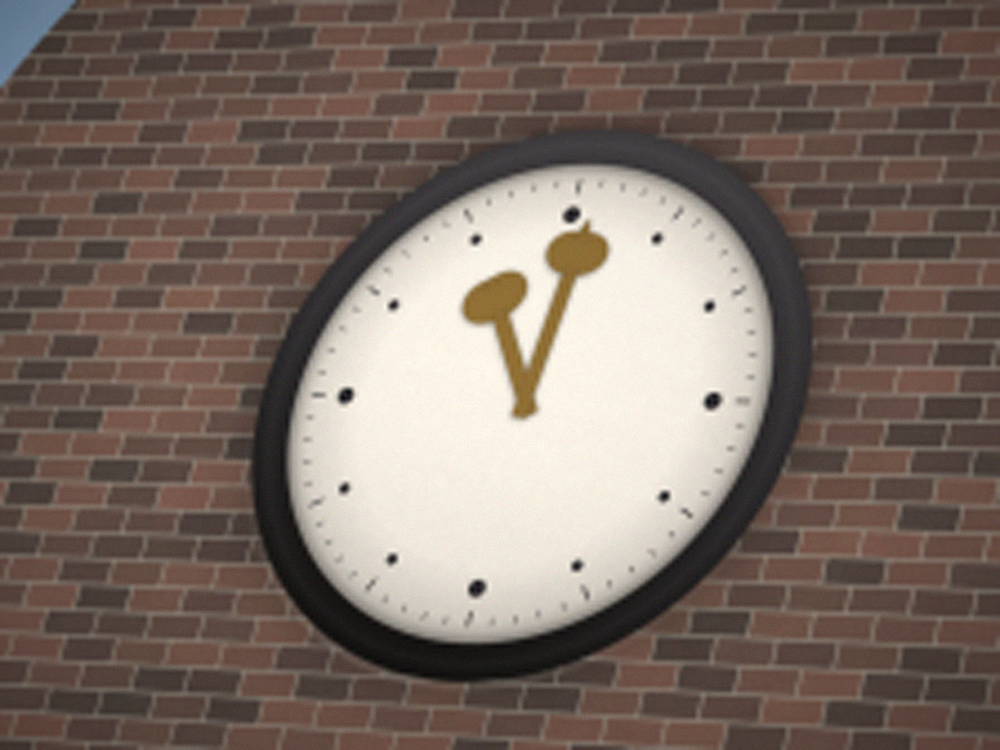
11:01
